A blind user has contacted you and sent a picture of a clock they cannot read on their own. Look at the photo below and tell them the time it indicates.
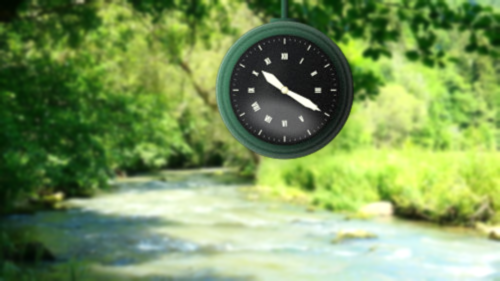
10:20
